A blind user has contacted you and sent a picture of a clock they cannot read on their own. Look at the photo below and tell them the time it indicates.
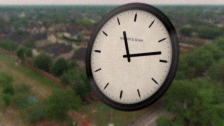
11:13
